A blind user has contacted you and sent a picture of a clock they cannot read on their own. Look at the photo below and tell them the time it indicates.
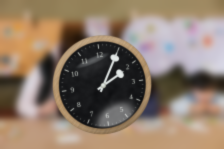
2:05
